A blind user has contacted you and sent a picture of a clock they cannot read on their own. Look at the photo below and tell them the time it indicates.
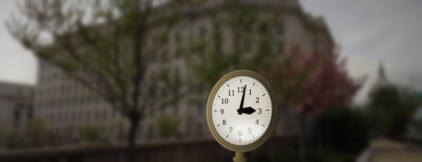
3:02
